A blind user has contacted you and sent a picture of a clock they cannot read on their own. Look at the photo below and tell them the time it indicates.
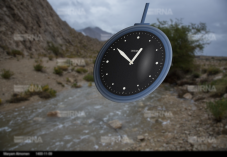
12:51
